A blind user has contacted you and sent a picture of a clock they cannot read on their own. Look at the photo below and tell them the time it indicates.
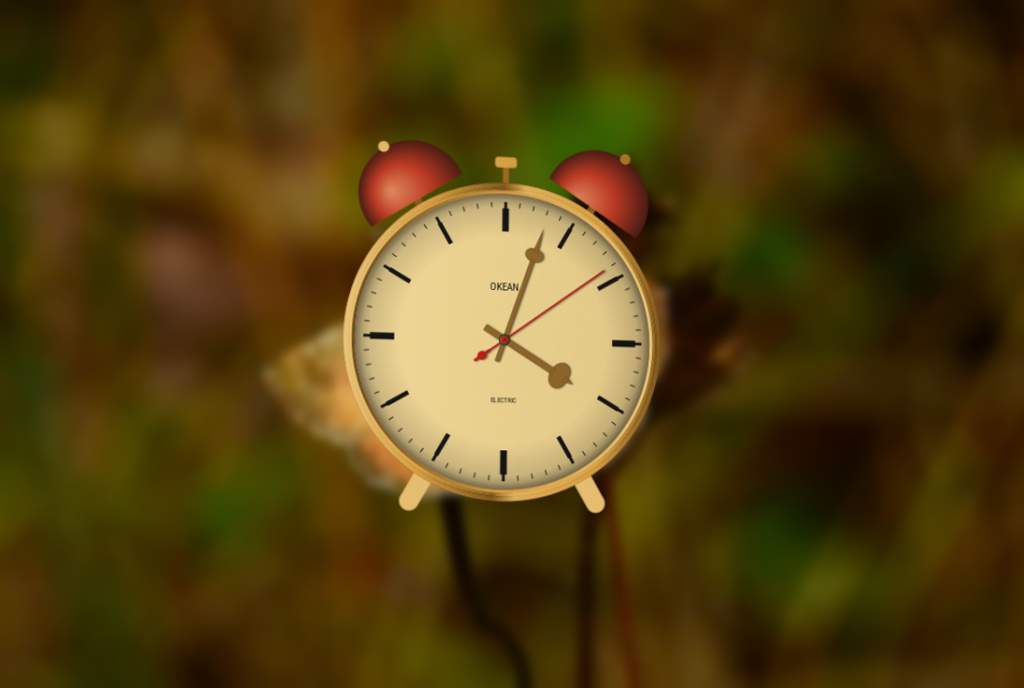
4:03:09
